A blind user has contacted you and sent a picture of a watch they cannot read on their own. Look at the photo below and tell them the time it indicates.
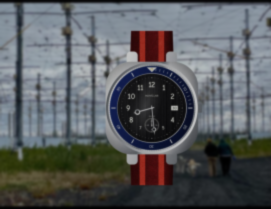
8:29
